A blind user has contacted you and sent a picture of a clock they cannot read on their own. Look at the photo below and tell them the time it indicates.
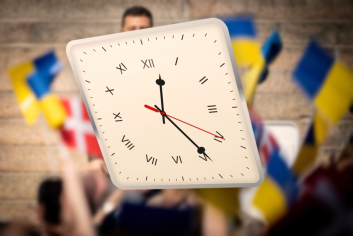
12:24:20
